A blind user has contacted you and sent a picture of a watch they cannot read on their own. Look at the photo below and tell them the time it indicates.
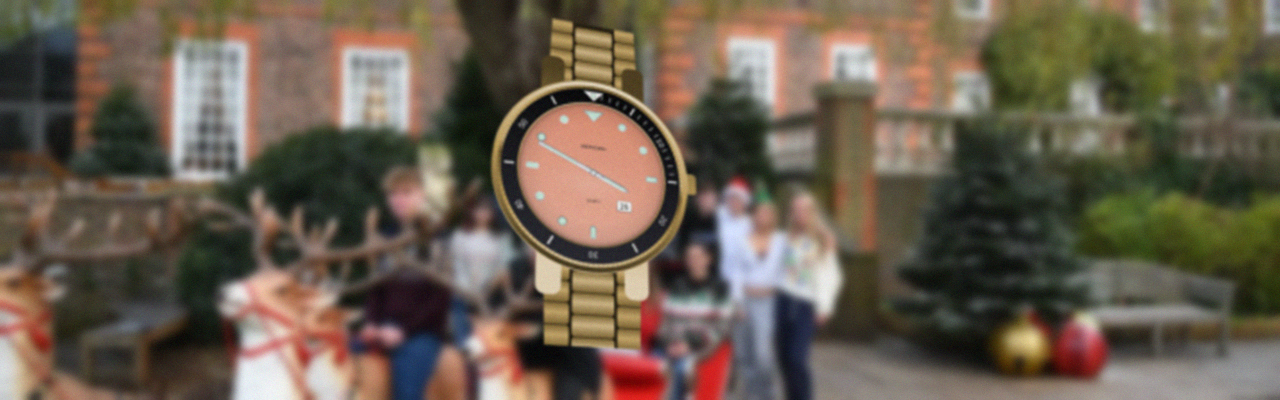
3:49
